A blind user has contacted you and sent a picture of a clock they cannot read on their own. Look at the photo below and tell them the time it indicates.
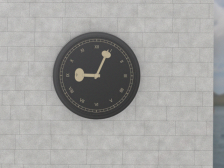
9:04
